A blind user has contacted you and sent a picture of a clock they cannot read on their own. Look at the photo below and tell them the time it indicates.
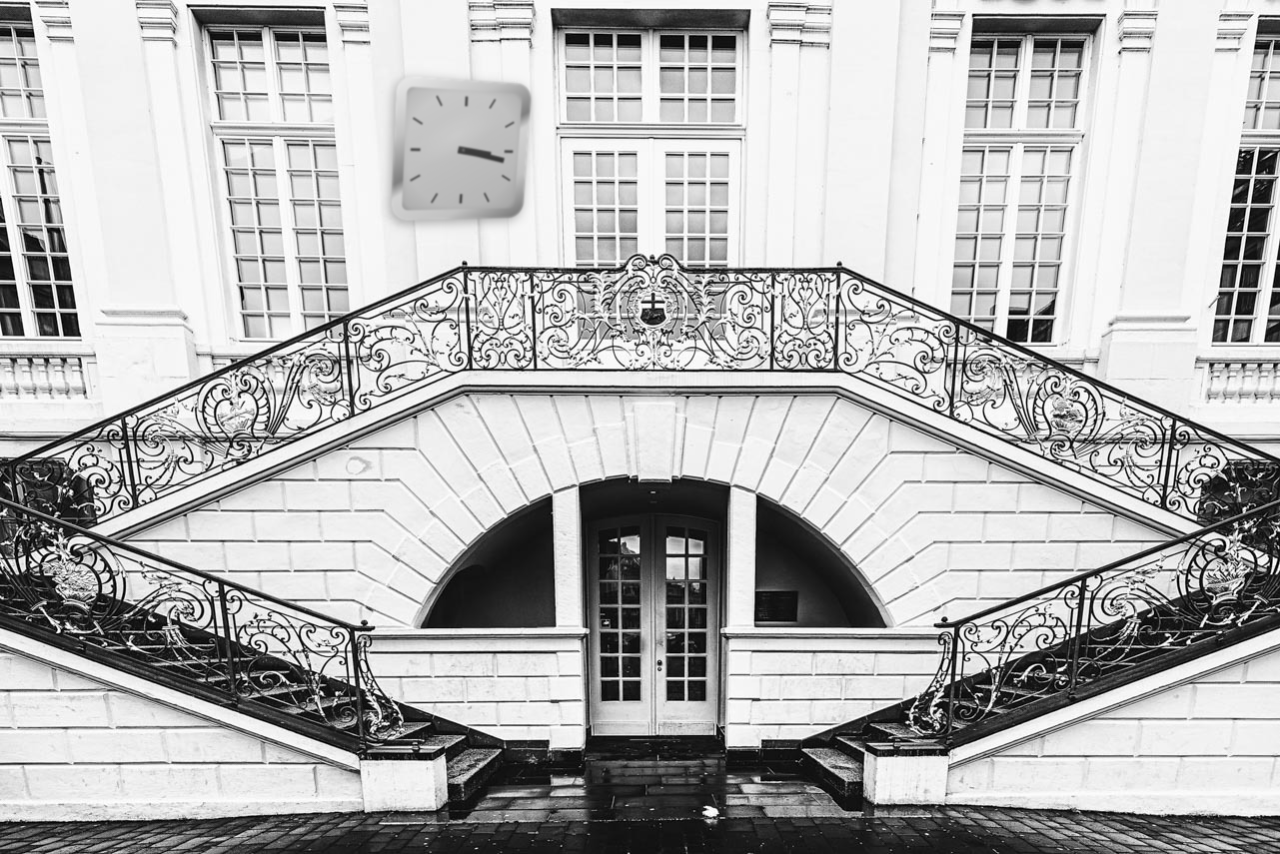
3:17
